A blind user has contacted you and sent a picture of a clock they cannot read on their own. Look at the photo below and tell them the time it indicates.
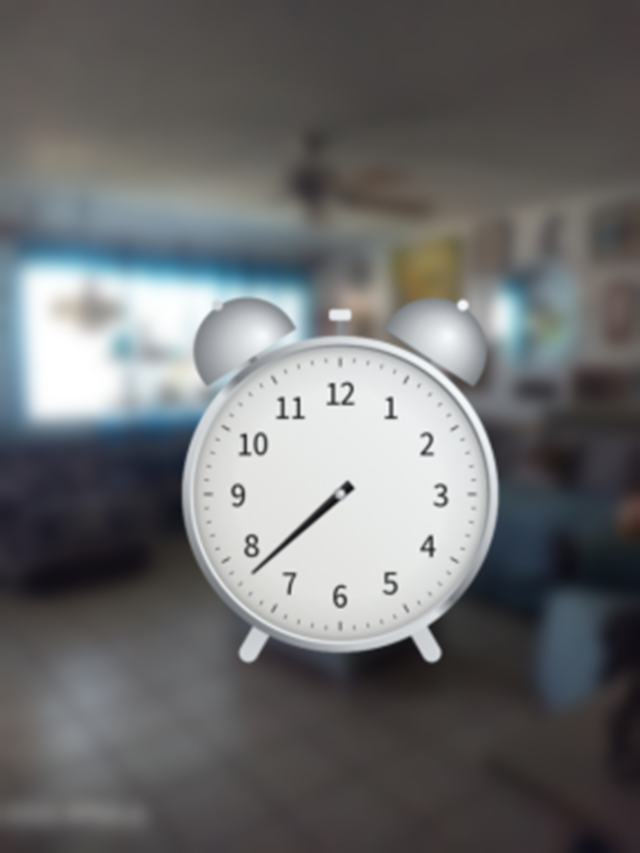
7:38
